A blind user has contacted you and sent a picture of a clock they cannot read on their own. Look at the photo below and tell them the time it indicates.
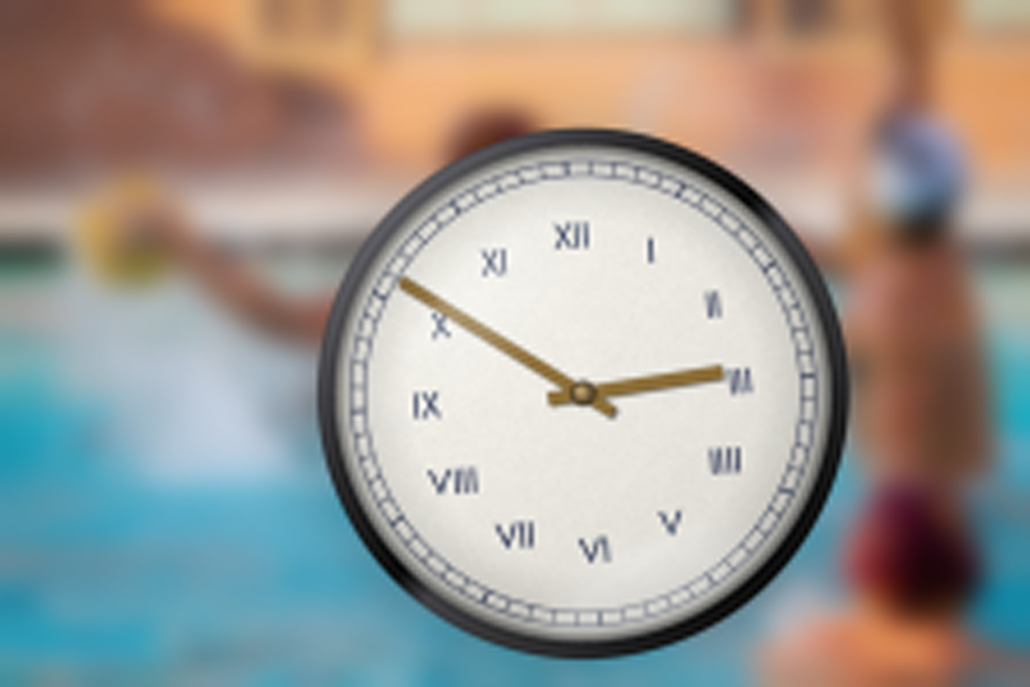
2:51
